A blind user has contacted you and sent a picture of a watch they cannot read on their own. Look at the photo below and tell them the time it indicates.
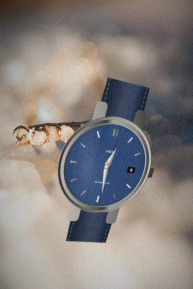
12:29
